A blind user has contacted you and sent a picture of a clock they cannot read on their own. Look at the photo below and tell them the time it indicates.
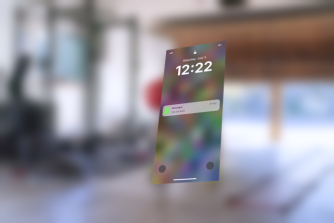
12:22
